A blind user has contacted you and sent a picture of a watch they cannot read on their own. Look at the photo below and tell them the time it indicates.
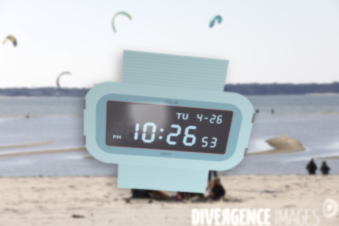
10:26:53
